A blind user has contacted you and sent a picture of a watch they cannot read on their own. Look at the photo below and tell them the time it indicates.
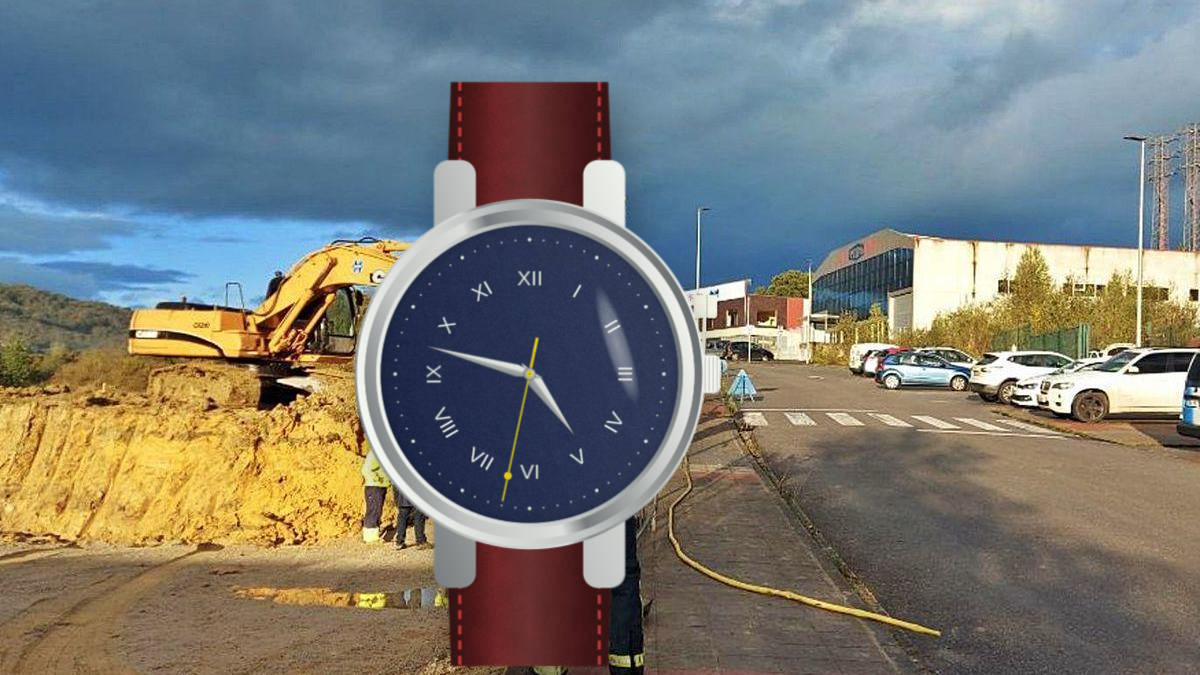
4:47:32
